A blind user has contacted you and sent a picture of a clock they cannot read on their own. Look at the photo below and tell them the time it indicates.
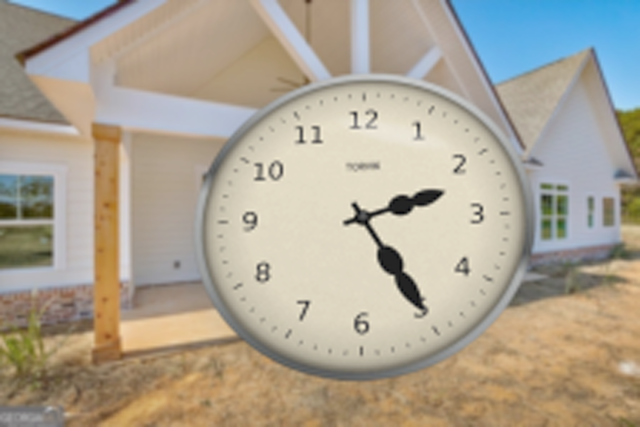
2:25
